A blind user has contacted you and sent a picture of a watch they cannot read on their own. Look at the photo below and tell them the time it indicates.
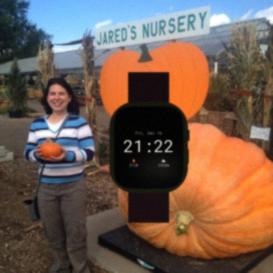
21:22
